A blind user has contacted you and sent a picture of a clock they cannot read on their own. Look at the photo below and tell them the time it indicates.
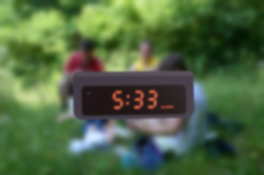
5:33
